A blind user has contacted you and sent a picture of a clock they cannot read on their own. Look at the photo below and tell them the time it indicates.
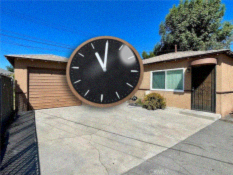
11:00
